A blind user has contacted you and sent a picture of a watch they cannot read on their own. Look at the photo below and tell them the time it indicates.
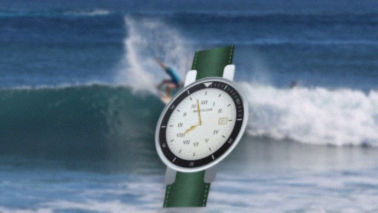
7:57
